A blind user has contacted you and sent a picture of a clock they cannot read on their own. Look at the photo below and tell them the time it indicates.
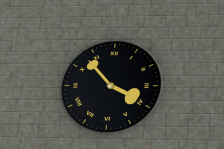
3:53
